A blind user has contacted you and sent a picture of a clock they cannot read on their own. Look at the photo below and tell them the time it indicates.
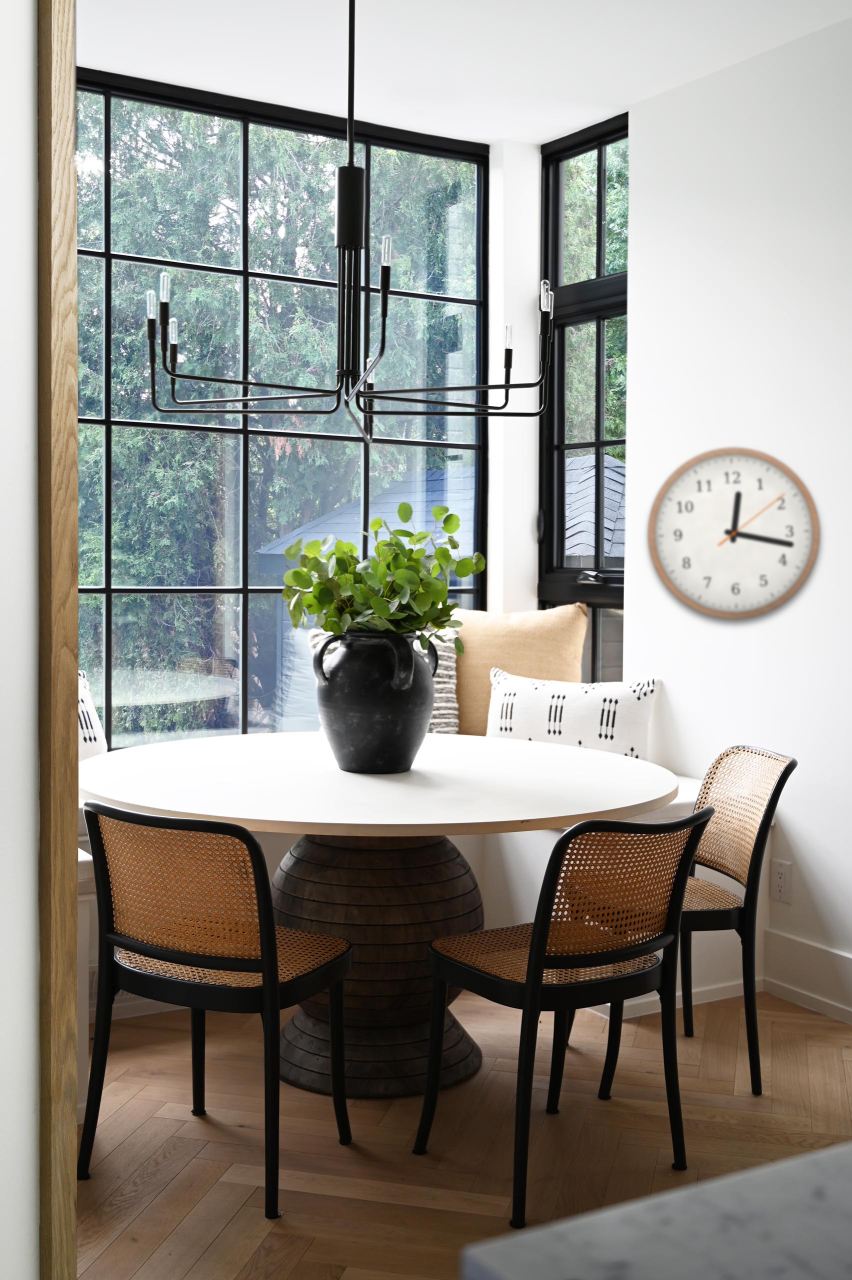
12:17:09
